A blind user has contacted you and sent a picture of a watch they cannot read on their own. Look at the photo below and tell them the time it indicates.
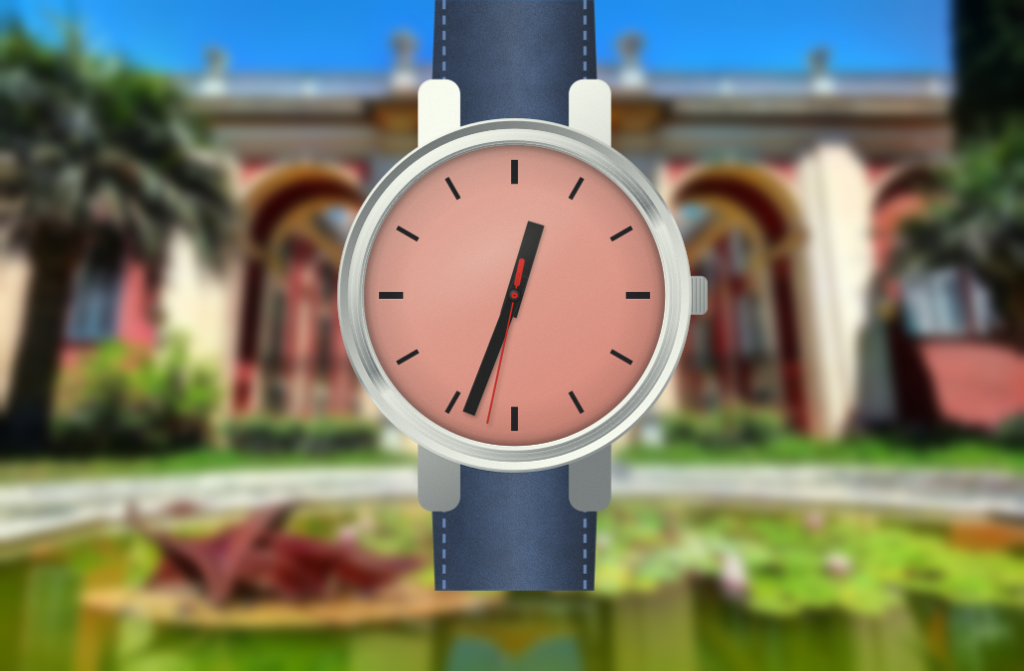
12:33:32
